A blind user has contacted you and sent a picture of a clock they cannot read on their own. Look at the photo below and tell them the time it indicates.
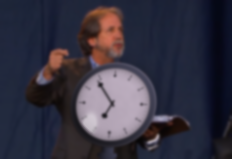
6:54
